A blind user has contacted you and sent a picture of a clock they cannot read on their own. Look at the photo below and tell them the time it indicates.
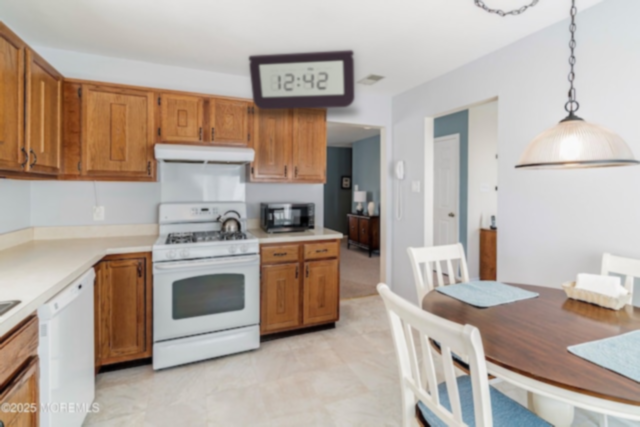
12:42
